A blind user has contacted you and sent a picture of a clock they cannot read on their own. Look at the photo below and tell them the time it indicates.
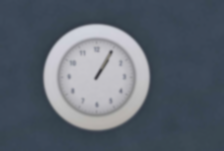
1:05
